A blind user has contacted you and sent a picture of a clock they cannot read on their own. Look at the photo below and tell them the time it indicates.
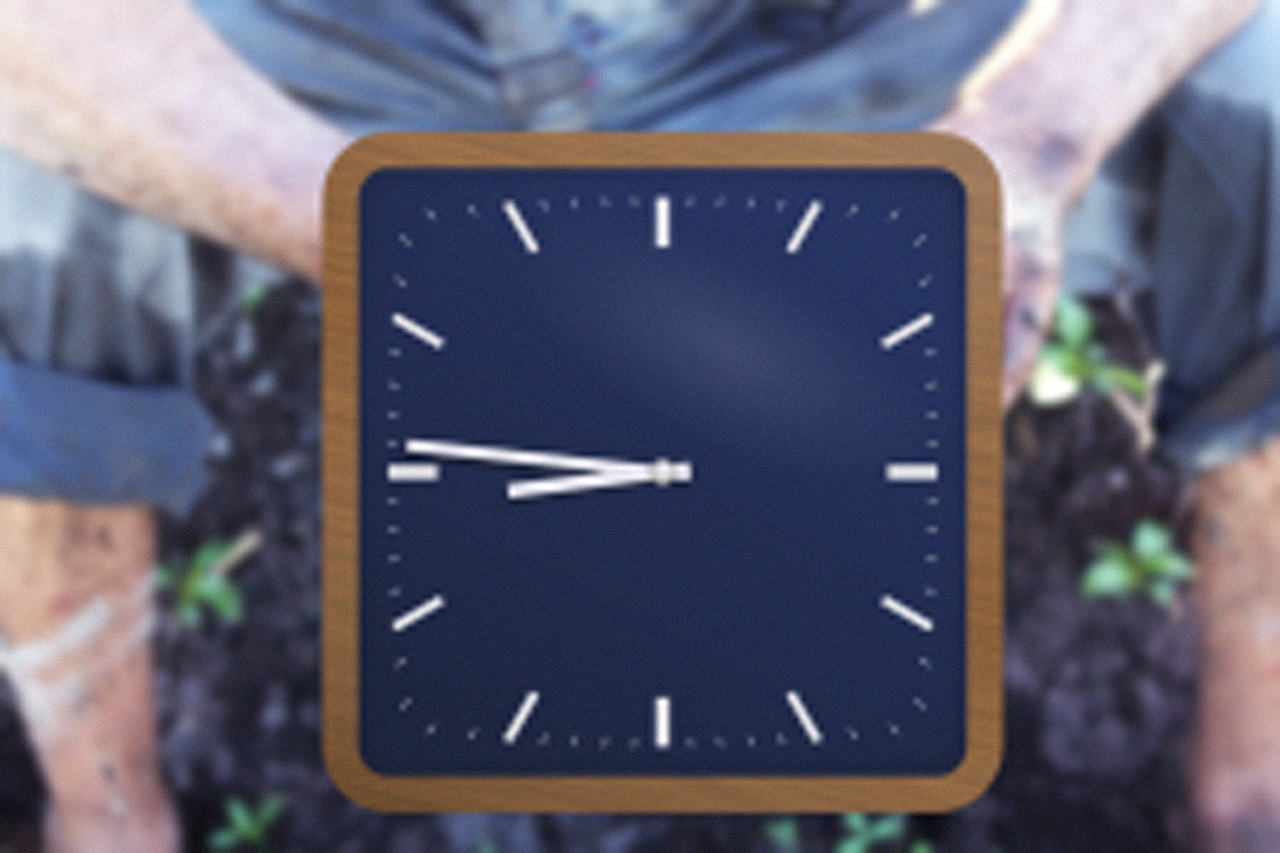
8:46
